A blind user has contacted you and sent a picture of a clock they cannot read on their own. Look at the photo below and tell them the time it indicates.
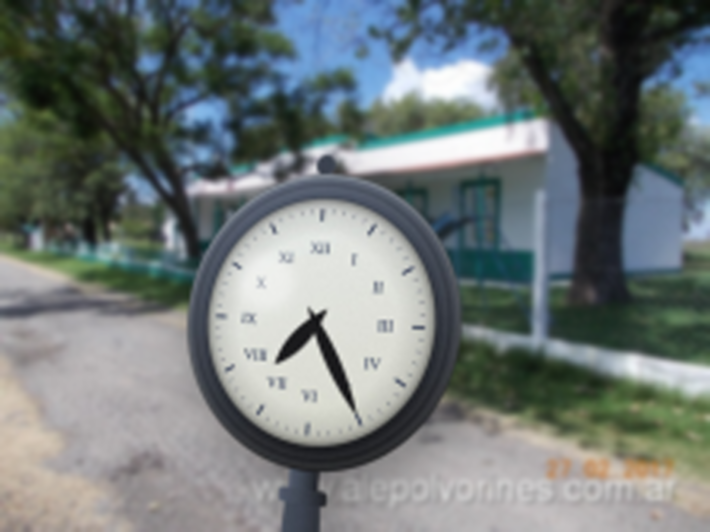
7:25
